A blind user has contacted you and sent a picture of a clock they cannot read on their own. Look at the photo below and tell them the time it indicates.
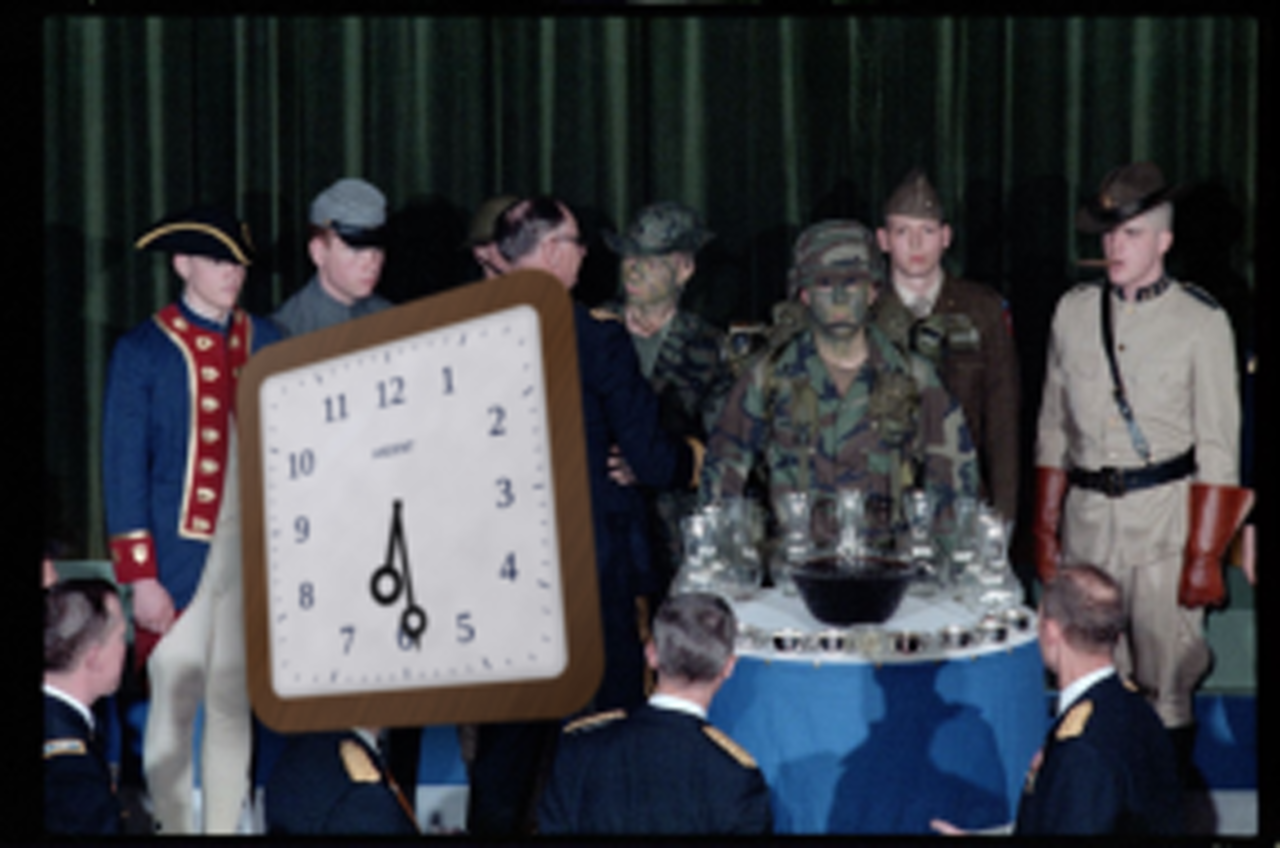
6:29
